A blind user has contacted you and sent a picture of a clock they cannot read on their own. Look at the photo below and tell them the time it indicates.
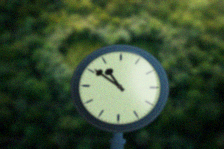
10:51
